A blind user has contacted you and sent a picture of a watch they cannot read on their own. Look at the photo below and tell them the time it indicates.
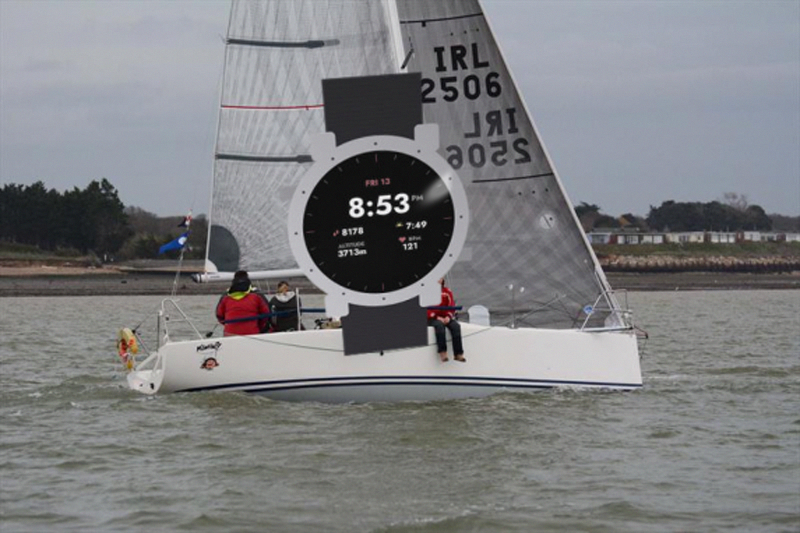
8:53
